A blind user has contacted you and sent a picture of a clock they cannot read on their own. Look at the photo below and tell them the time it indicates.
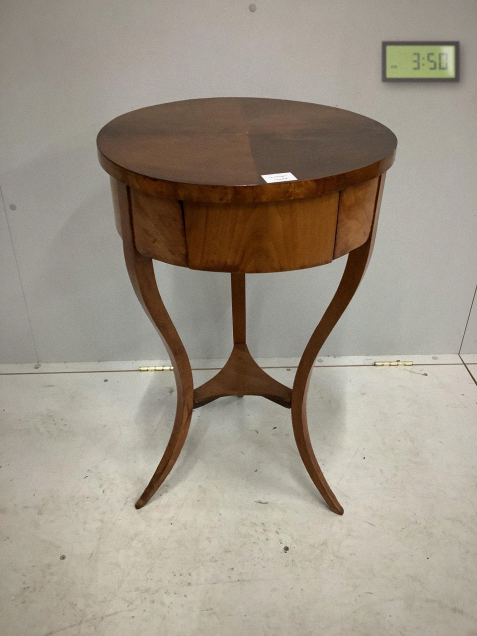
3:50
